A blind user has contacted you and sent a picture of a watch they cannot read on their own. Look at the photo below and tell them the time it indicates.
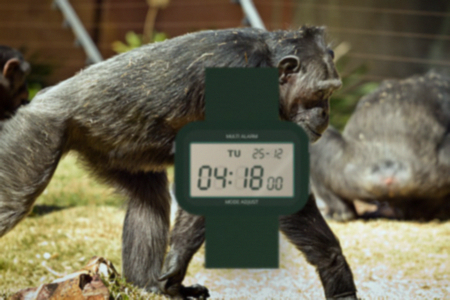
4:18:00
